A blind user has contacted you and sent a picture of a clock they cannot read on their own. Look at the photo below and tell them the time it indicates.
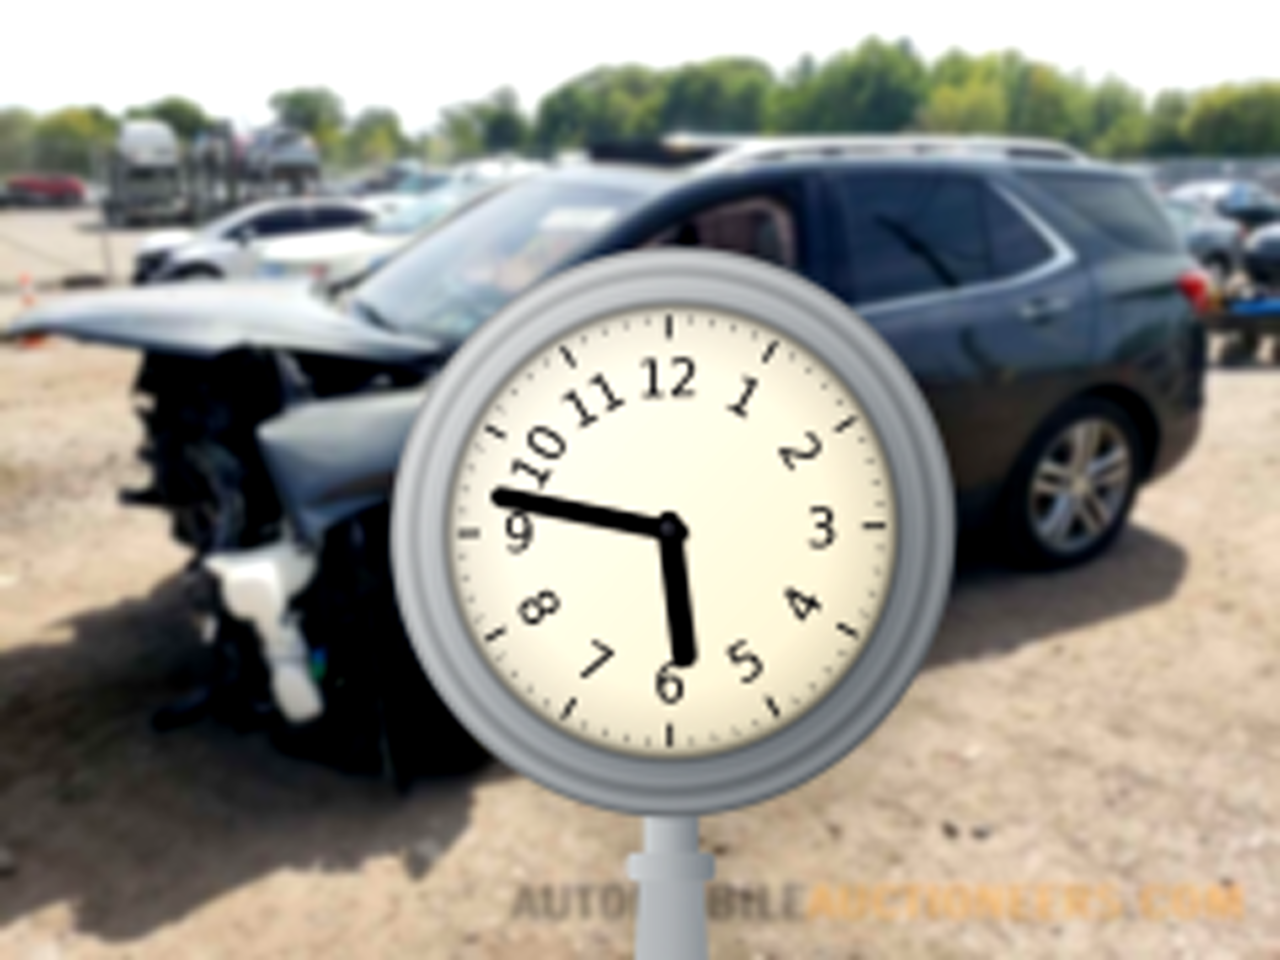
5:47
